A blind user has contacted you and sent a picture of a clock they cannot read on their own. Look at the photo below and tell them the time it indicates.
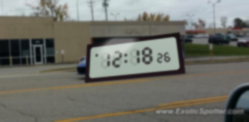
12:18
